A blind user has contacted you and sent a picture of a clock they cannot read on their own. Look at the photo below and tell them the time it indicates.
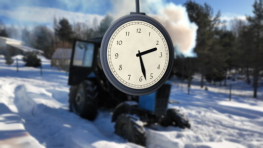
2:28
